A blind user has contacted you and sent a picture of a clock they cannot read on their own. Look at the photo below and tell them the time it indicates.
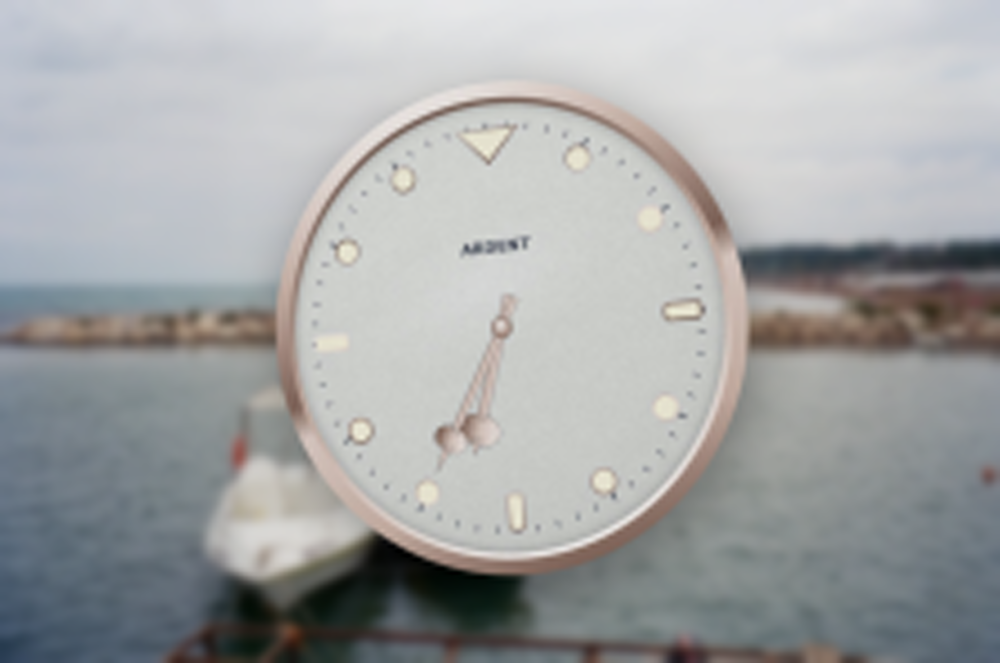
6:35
